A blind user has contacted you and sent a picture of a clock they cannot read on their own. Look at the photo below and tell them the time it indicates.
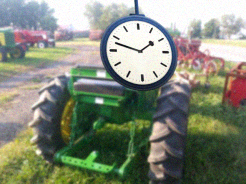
1:48
